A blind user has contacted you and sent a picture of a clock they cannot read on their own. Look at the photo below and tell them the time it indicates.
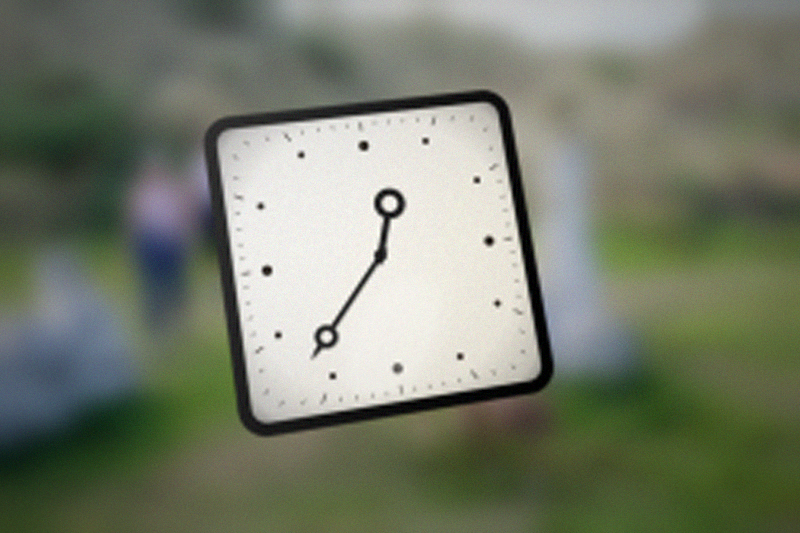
12:37
